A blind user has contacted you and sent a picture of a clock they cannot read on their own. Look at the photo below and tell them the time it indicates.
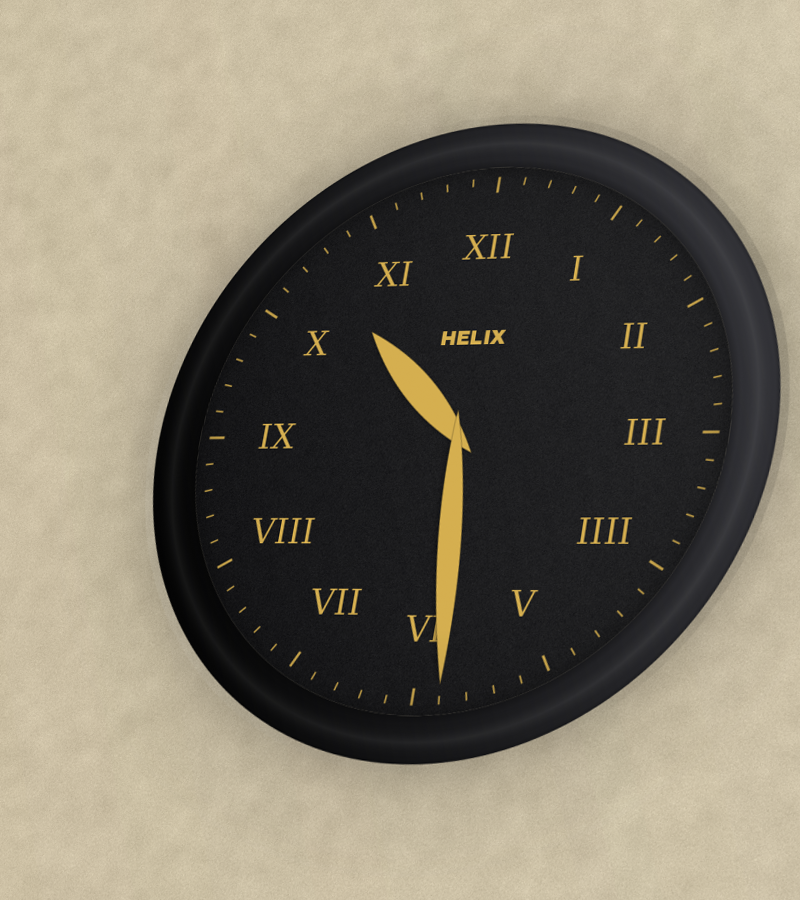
10:29
